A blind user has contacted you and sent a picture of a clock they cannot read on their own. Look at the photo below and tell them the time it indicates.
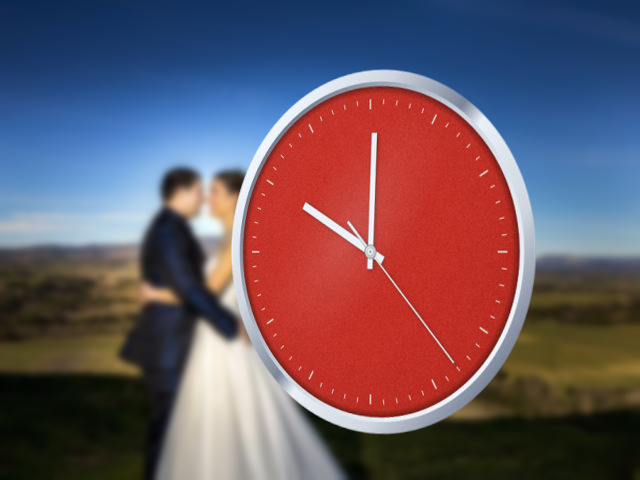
10:00:23
